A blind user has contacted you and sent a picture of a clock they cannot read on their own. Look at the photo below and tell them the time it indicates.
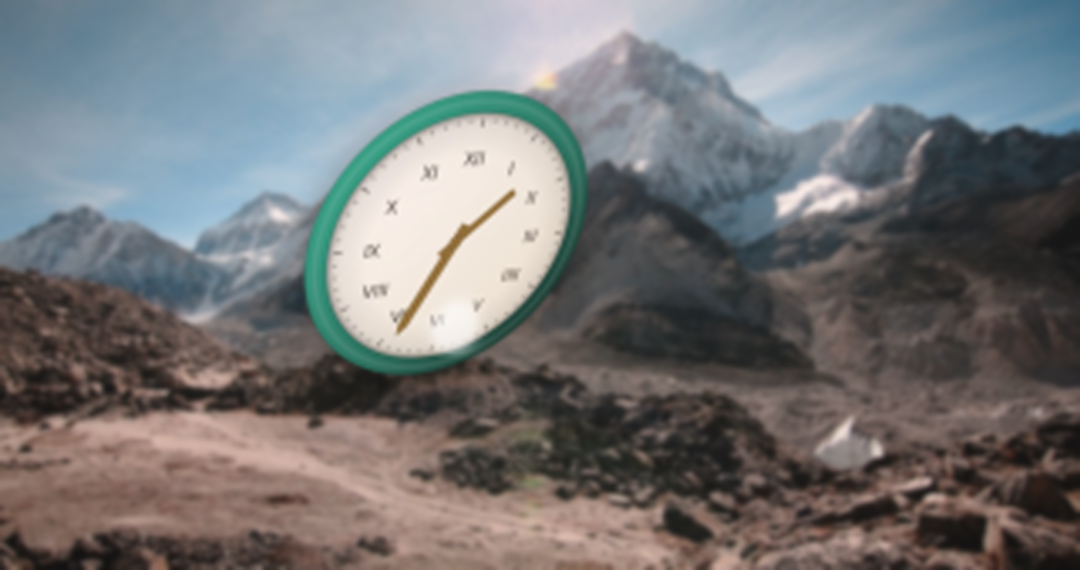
1:34
